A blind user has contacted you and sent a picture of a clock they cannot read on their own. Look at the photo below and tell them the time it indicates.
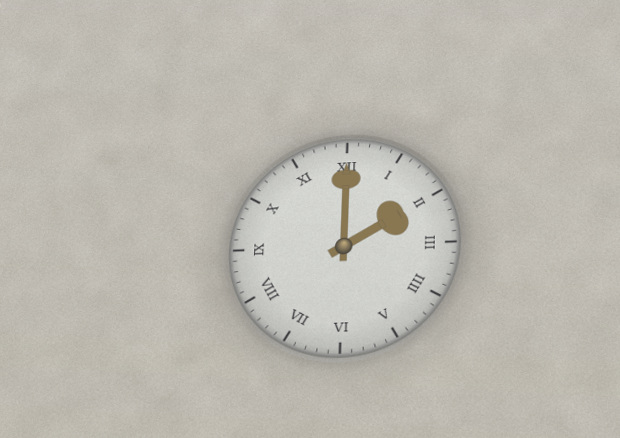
2:00
